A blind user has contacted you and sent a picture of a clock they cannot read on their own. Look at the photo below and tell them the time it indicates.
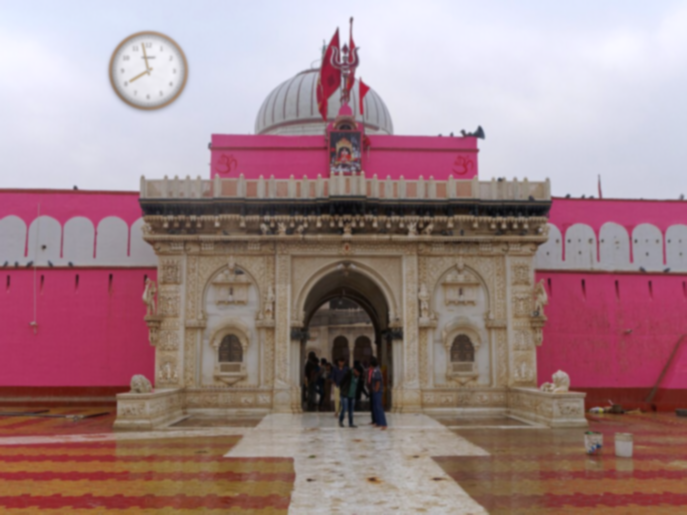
7:58
